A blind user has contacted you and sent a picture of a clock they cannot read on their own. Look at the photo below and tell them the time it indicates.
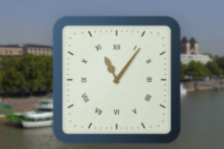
11:06
